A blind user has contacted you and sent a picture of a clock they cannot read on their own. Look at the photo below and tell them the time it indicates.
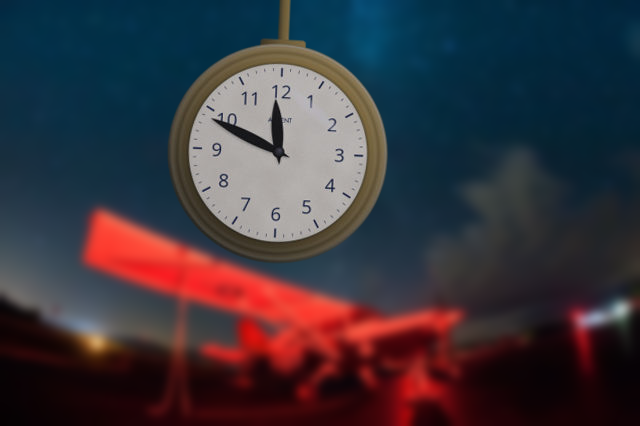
11:49
